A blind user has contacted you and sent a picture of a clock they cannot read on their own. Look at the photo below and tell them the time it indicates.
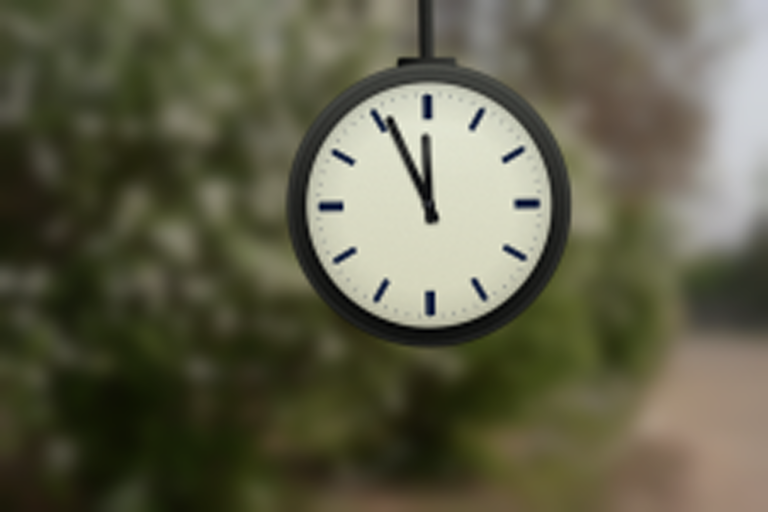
11:56
